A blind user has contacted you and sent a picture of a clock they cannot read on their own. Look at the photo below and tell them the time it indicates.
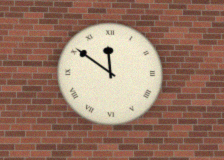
11:51
